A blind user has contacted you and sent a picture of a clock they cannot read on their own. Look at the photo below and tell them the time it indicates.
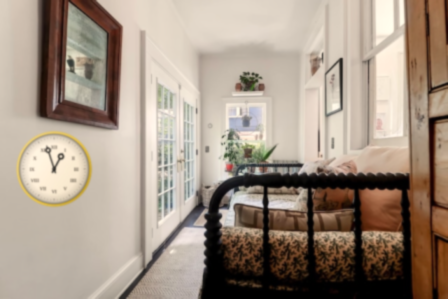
12:57
